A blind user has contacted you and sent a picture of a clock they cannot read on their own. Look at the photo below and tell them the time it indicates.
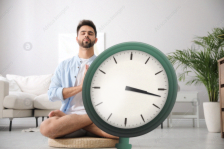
3:17
